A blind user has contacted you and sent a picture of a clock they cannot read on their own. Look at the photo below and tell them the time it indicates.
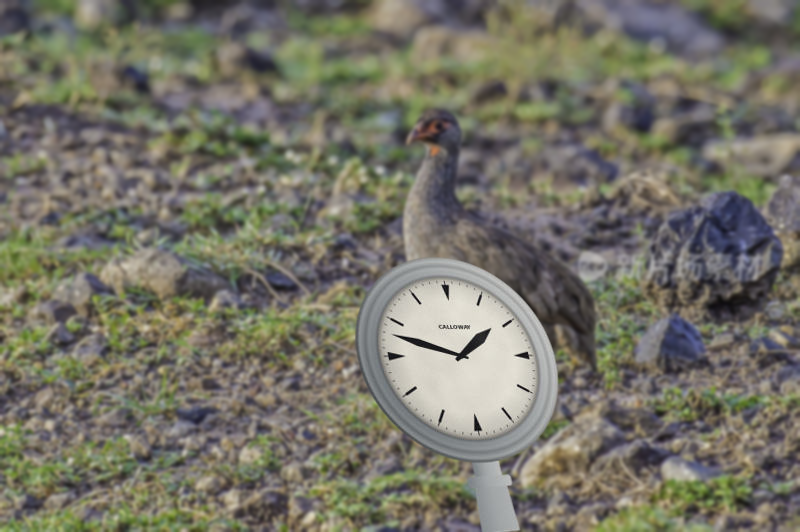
1:48
